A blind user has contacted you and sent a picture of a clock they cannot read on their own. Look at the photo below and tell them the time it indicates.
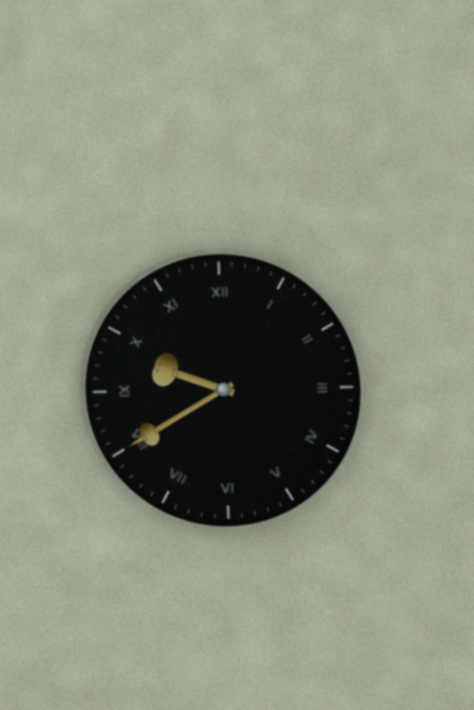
9:40
